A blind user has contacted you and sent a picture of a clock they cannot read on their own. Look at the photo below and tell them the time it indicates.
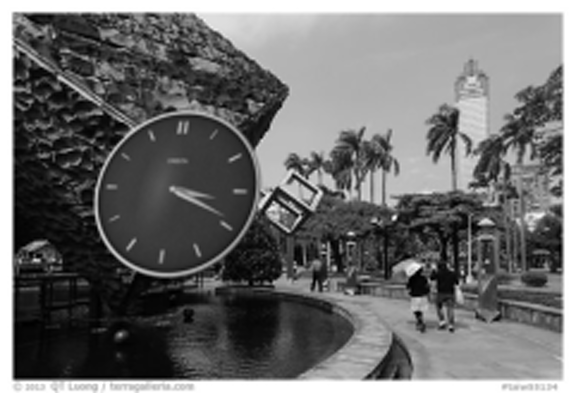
3:19
